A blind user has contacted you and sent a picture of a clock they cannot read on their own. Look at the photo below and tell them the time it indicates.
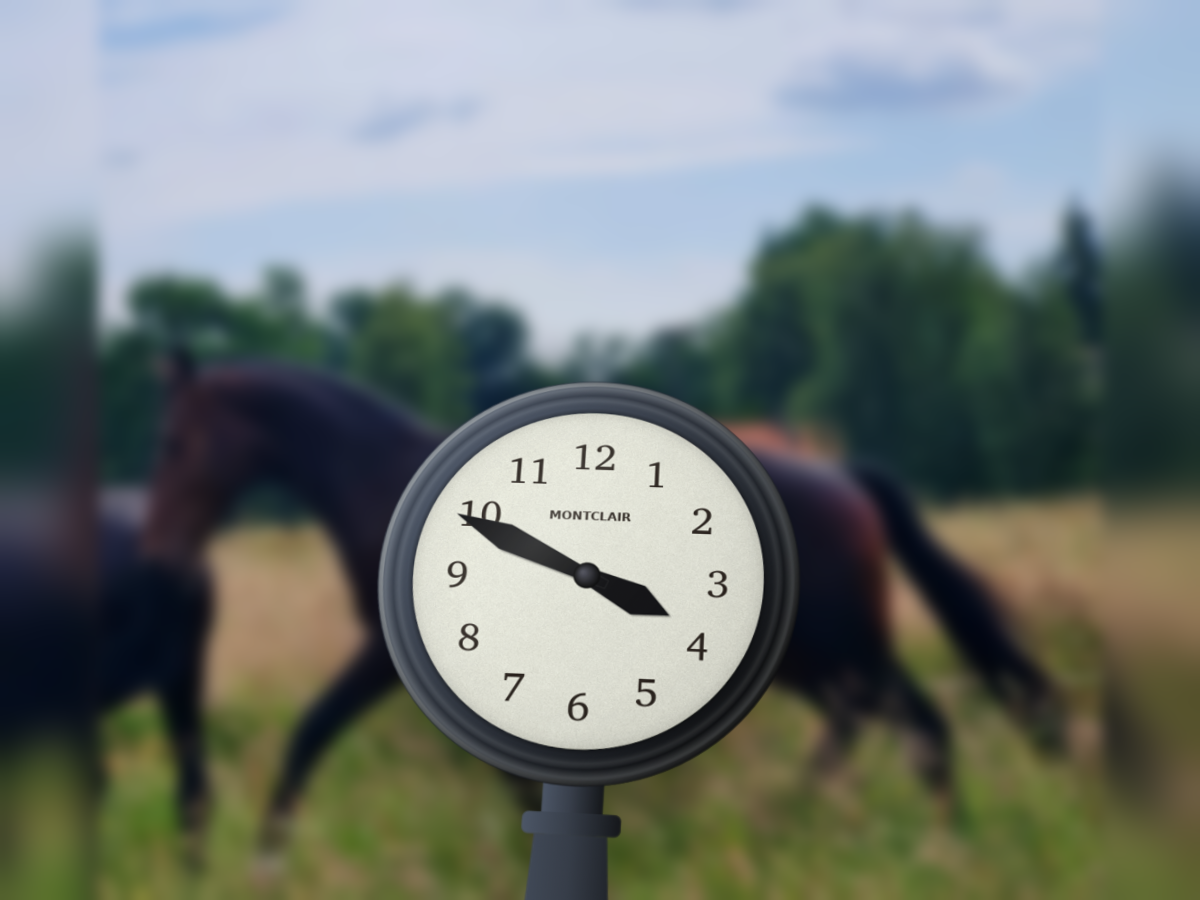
3:49
